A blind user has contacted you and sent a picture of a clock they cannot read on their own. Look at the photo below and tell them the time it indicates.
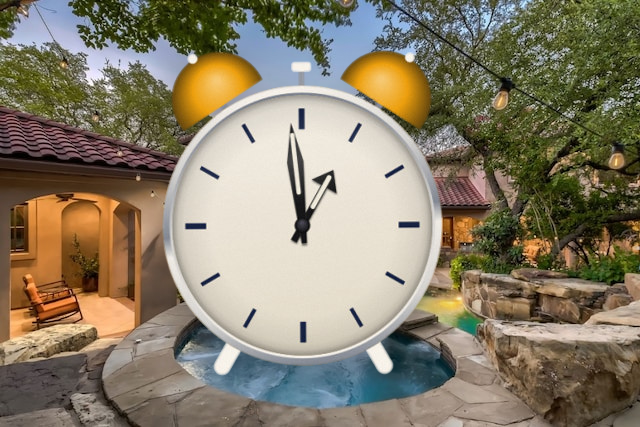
12:59
